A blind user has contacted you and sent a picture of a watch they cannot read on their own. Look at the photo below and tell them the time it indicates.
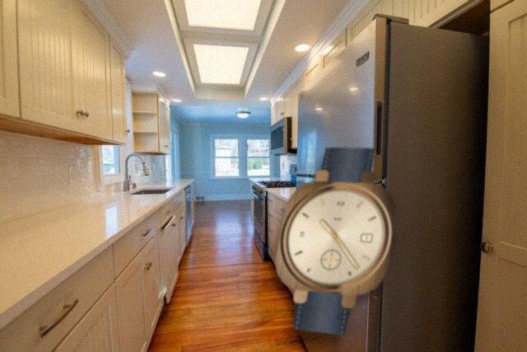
10:23
